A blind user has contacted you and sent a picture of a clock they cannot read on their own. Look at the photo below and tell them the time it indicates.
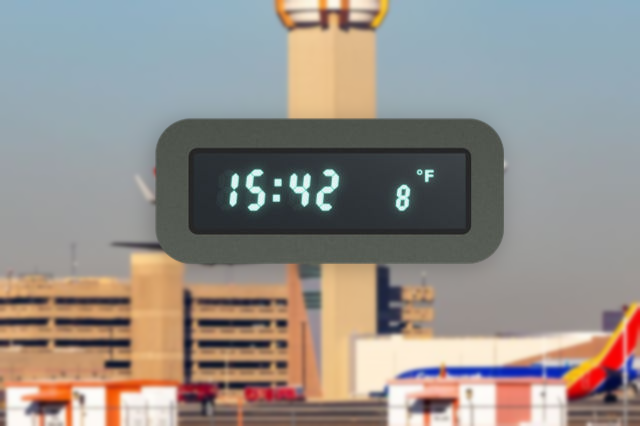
15:42
